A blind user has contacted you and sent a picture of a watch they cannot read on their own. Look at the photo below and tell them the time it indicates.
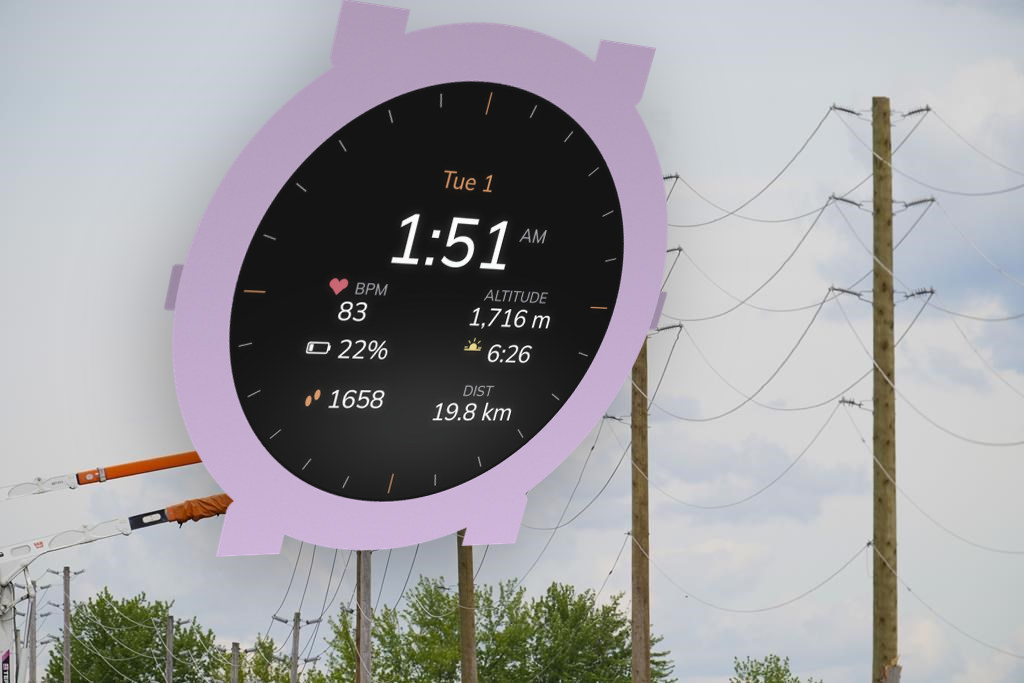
1:51
